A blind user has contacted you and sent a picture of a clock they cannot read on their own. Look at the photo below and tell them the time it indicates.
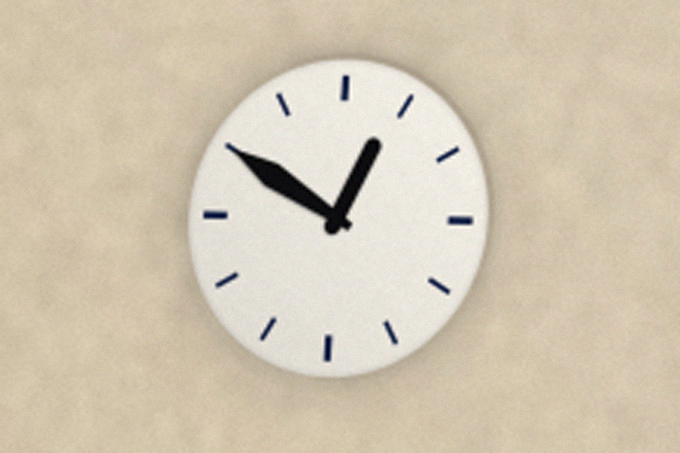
12:50
